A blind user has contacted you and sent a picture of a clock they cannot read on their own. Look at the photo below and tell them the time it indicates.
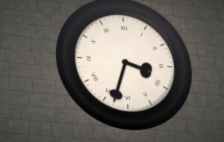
3:33
